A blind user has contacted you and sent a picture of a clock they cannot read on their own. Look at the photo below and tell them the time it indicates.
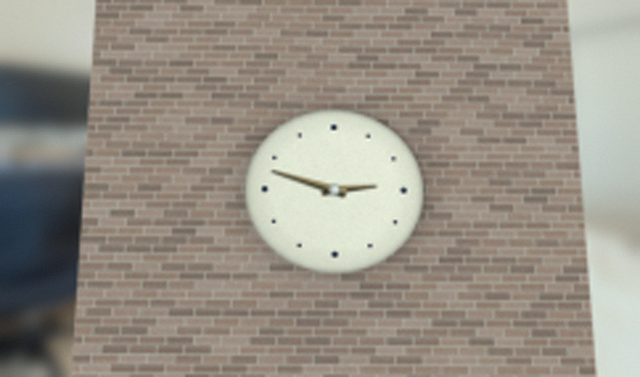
2:48
